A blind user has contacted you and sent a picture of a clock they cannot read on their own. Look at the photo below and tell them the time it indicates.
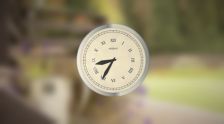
8:35
